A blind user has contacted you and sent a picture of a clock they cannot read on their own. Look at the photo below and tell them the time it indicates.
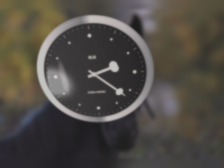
2:22
